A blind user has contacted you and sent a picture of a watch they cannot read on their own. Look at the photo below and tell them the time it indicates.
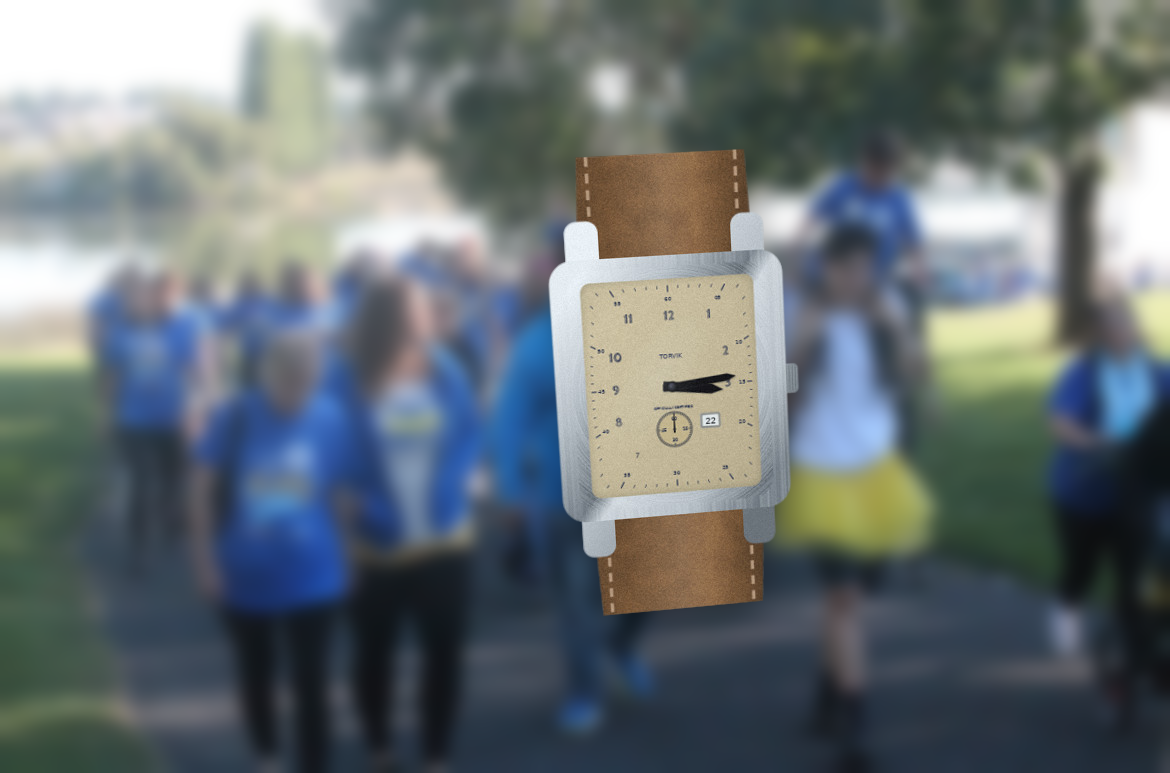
3:14
